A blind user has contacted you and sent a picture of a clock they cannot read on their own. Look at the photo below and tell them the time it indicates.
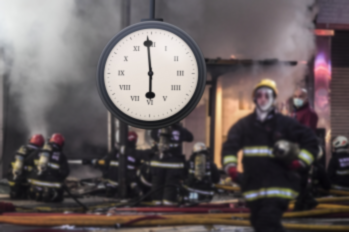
5:59
